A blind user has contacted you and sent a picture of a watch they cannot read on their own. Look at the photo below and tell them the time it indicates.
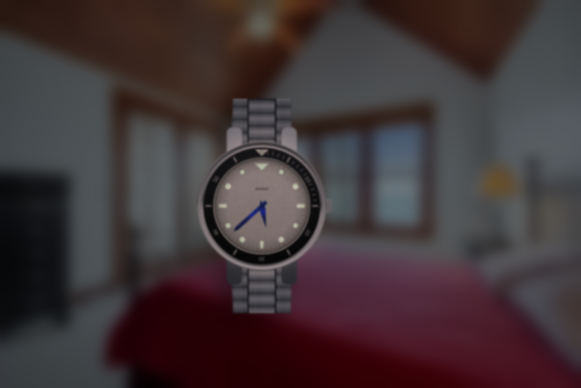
5:38
